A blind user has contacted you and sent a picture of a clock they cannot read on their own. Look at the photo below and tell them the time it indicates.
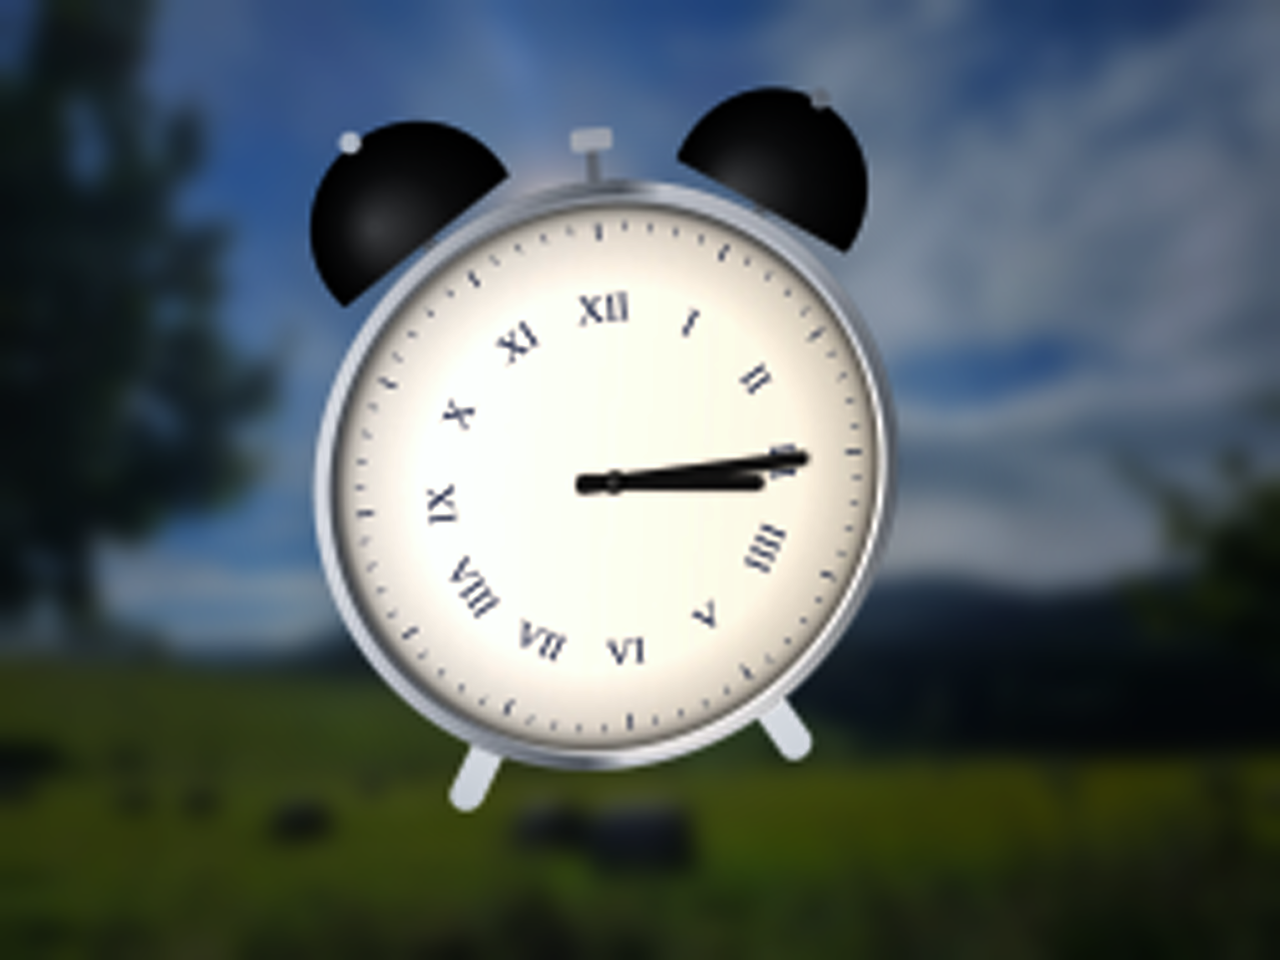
3:15
